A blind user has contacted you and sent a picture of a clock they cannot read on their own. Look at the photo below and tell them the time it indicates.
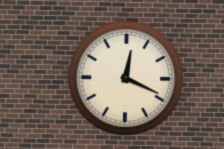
12:19
